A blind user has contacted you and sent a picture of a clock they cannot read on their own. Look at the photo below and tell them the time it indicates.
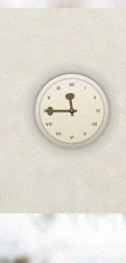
11:45
